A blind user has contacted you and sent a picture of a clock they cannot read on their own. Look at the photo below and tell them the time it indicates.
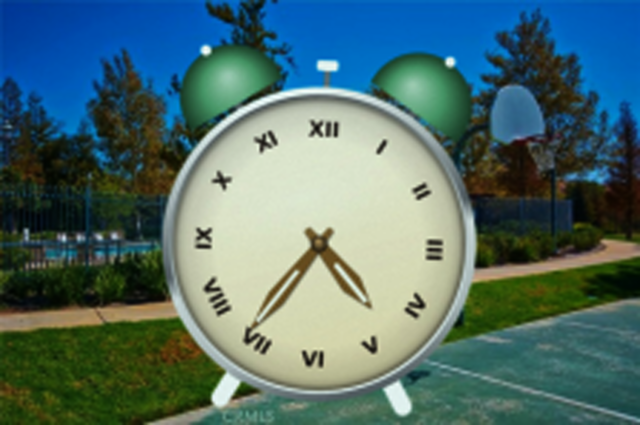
4:36
